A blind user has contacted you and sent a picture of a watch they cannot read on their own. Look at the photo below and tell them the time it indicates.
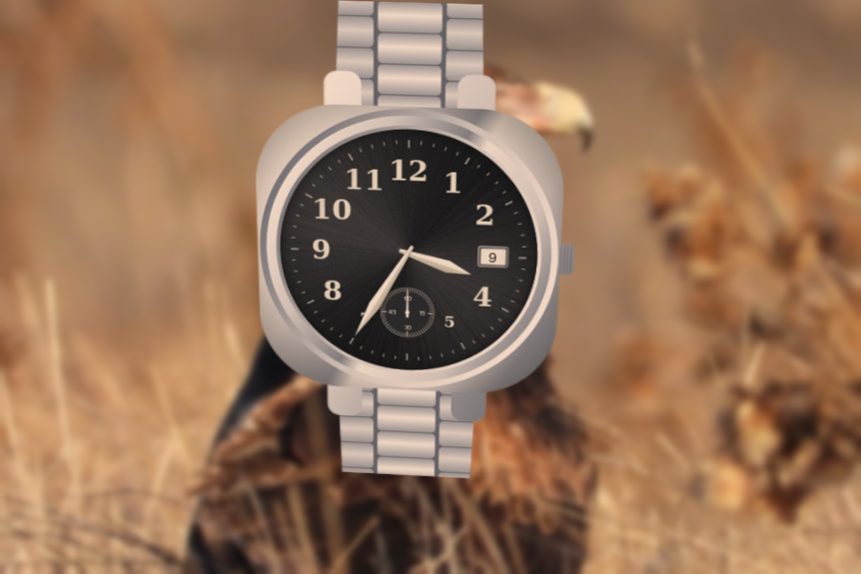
3:35
